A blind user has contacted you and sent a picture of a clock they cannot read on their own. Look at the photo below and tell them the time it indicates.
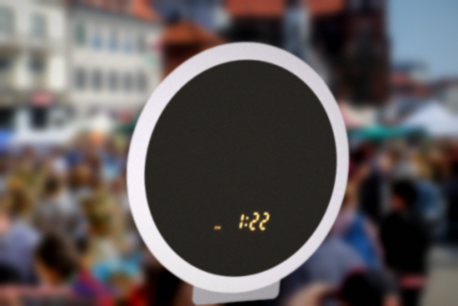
1:22
